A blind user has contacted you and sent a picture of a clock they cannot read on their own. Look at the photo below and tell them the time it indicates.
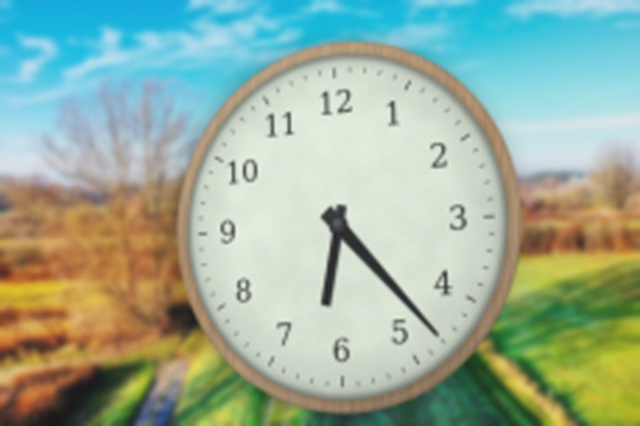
6:23
